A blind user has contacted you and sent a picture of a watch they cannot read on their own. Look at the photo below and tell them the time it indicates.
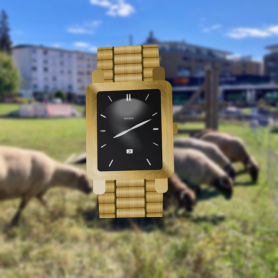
8:11
